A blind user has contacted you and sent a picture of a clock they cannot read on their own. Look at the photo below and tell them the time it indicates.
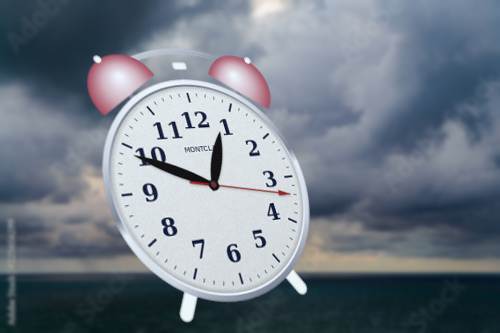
12:49:17
